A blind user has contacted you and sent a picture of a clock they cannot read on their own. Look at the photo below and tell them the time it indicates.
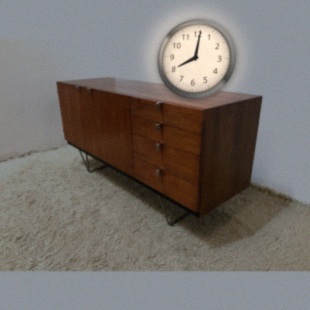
8:01
